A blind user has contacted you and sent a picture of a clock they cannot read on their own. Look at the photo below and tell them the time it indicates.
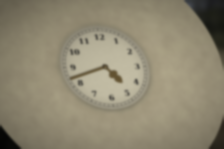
4:42
